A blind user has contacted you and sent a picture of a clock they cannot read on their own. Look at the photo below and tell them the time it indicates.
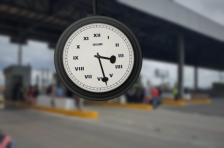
3:28
